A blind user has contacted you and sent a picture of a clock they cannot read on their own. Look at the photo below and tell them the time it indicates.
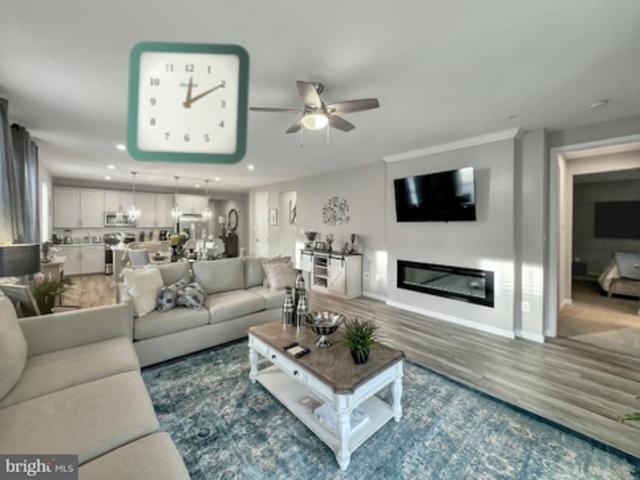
12:10
